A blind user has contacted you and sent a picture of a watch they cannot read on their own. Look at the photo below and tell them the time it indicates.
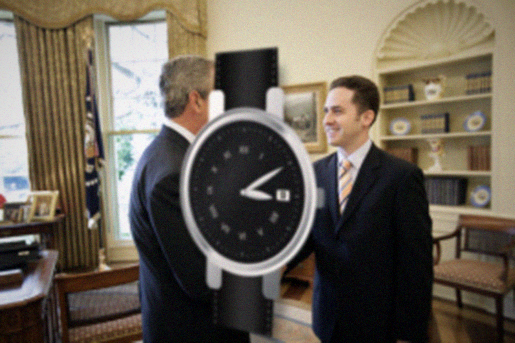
3:10
